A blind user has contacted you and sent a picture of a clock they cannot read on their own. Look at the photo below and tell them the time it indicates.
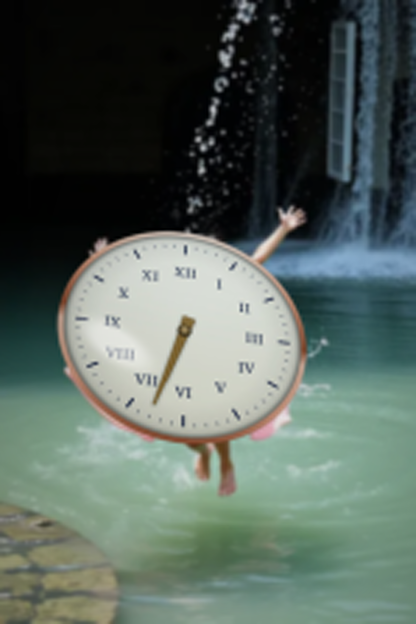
6:33
